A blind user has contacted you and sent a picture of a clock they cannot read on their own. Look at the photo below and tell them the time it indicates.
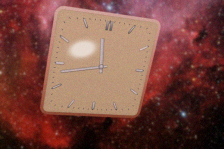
11:43
